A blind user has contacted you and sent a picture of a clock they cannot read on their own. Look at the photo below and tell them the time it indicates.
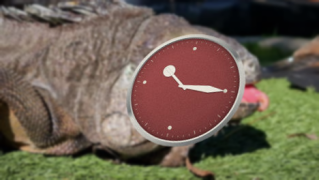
10:15
